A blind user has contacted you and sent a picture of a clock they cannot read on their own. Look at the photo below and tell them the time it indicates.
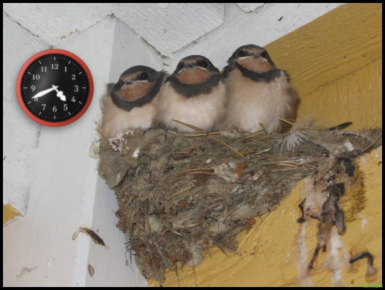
4:41
